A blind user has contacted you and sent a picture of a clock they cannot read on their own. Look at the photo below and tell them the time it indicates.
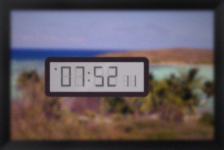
7:52:11
